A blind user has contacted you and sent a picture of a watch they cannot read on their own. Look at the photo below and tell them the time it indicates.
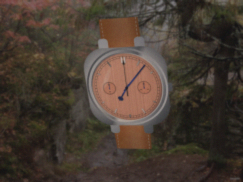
7:07
